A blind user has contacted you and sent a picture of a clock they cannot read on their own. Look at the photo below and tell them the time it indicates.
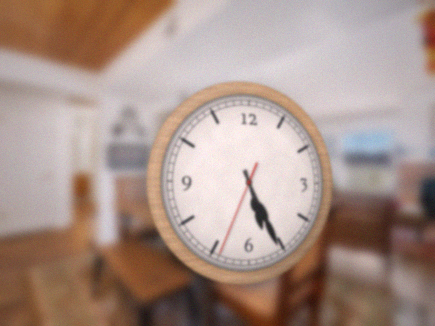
5:25:34
